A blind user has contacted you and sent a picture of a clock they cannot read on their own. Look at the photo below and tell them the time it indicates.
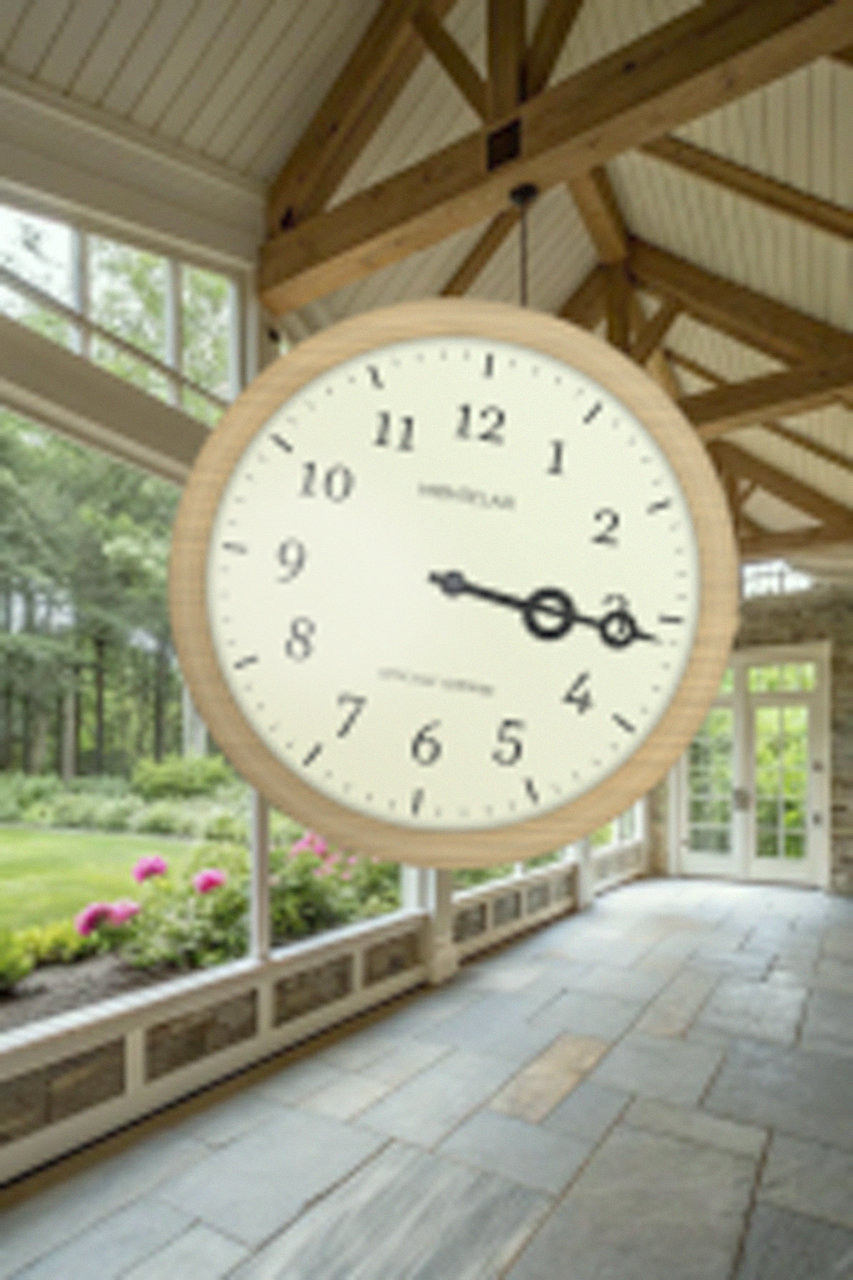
3:16
